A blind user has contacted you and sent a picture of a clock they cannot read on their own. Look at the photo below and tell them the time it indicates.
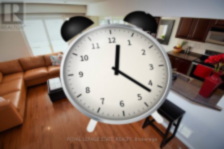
12:22
